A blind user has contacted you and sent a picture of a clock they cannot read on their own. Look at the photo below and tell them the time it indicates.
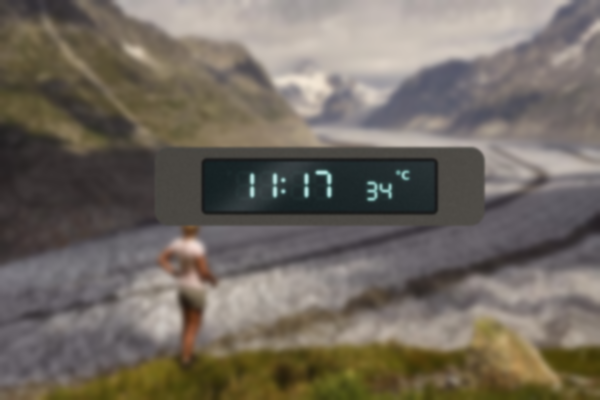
11:17
